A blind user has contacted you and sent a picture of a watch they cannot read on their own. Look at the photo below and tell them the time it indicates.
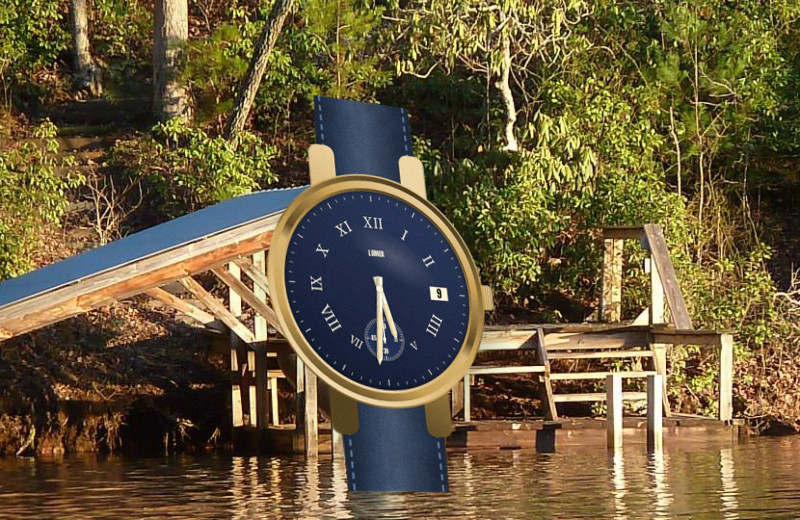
5:31
